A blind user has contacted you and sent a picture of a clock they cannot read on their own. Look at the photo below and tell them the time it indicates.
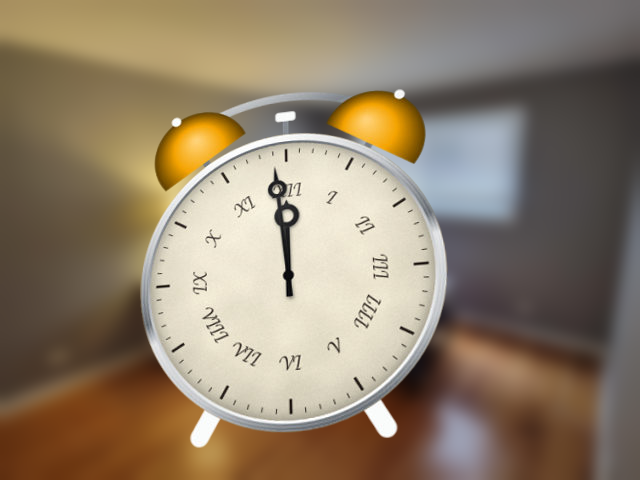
11:59
